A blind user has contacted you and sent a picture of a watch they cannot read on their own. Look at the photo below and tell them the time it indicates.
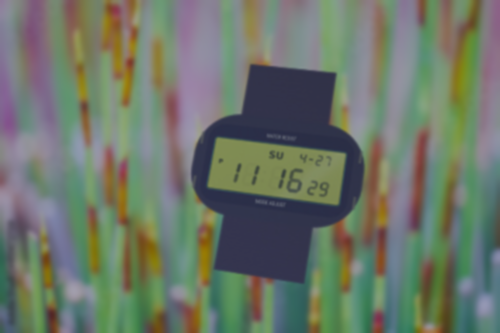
11:16:29
